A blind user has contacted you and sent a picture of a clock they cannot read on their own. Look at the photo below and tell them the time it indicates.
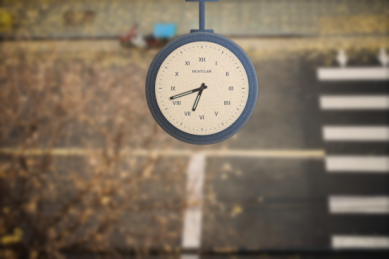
6:42
